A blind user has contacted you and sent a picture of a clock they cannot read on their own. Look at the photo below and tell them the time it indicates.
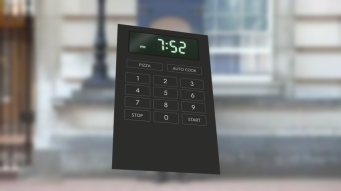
7:52
